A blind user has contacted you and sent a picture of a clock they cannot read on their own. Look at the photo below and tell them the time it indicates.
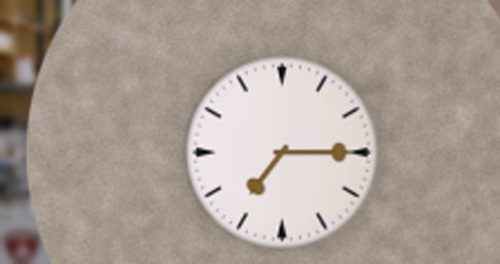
7:15
